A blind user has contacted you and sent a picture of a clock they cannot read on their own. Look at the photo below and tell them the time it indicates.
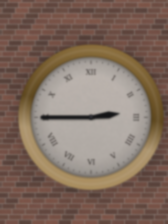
2:45
